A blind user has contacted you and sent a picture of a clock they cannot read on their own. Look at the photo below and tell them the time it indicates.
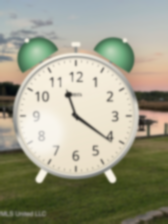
11:21
